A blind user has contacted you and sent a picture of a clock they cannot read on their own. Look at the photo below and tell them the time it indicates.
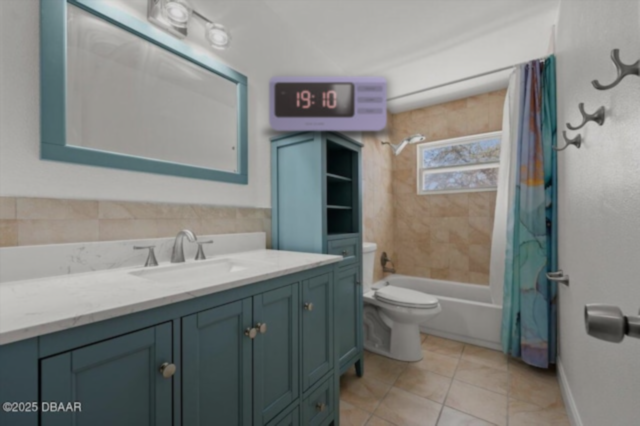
19:10
